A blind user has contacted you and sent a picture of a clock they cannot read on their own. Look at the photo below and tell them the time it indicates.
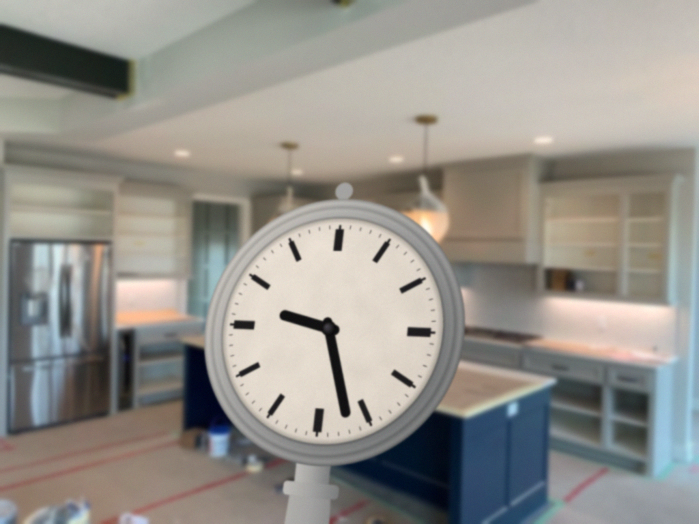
9:27
